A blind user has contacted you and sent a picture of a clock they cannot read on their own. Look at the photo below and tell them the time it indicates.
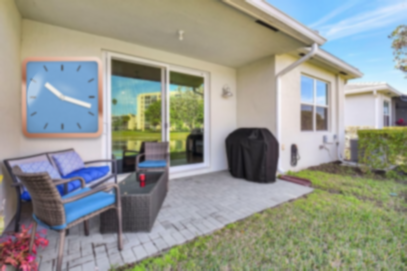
10:18
